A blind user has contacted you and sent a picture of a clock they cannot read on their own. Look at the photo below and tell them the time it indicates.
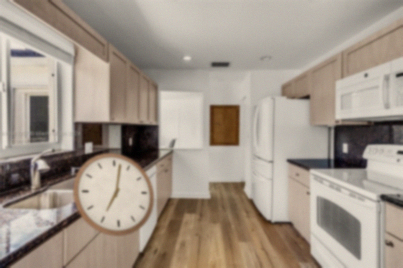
7:02
